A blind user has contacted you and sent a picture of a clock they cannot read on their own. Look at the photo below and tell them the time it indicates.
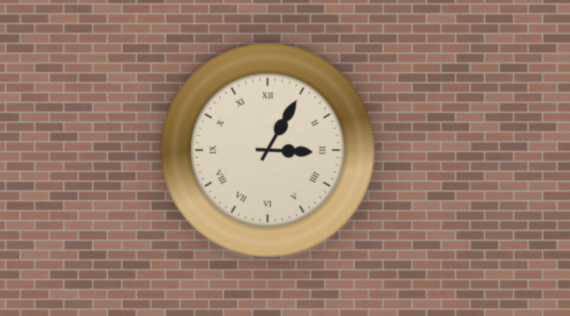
3:05
